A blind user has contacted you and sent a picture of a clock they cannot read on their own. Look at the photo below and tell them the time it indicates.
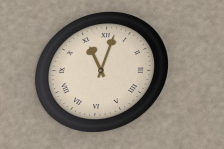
11:02
